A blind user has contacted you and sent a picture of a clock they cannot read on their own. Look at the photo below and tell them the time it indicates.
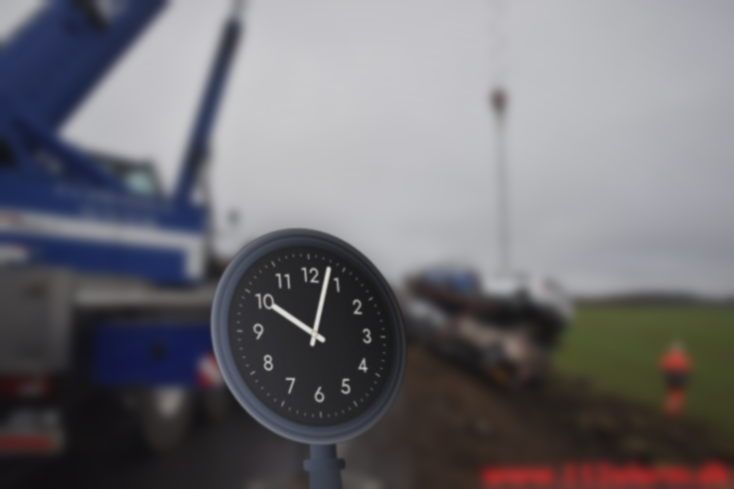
10:03
